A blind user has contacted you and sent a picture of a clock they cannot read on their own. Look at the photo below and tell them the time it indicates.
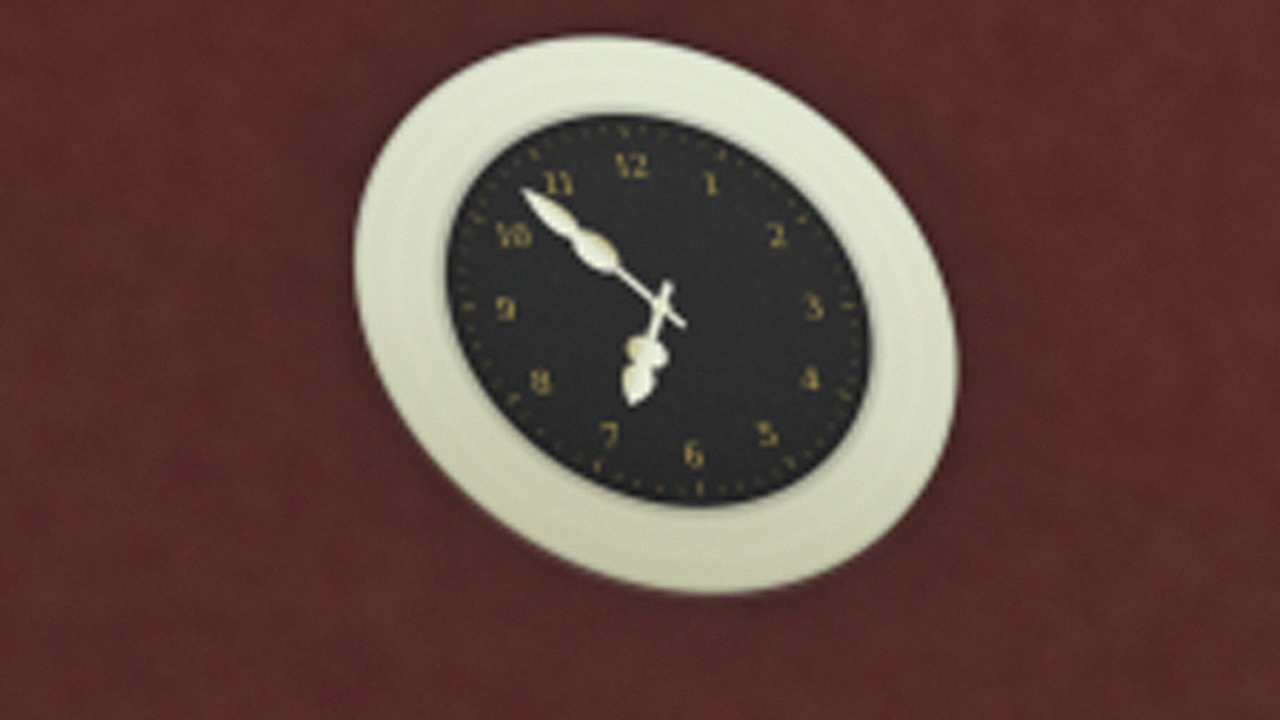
6:53
